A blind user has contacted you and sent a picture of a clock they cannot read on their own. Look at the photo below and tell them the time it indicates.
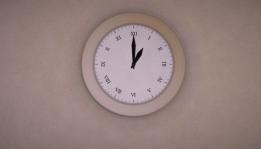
1:00
